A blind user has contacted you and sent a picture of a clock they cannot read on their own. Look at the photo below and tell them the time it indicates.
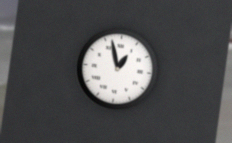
12:57
